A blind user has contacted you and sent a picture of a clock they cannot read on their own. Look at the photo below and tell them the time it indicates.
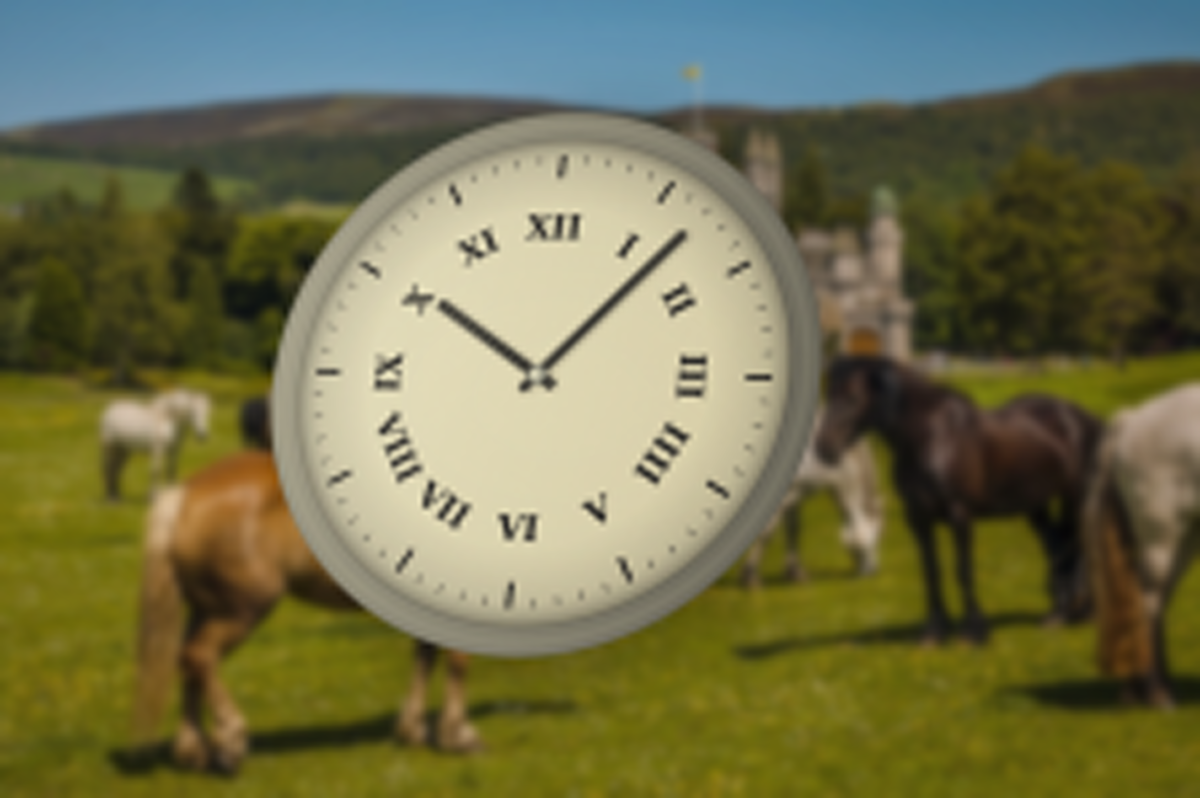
10:07
